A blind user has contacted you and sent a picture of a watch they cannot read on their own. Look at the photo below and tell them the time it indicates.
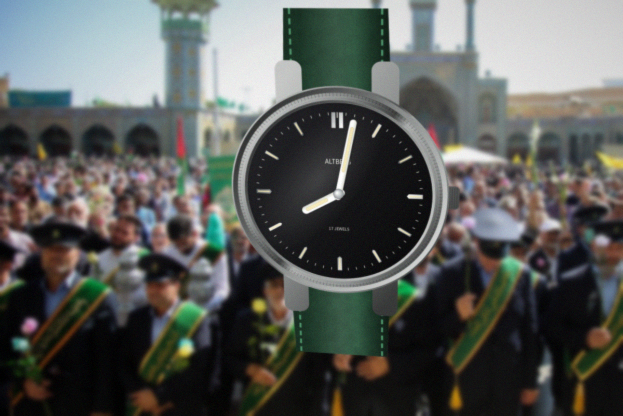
8:02
